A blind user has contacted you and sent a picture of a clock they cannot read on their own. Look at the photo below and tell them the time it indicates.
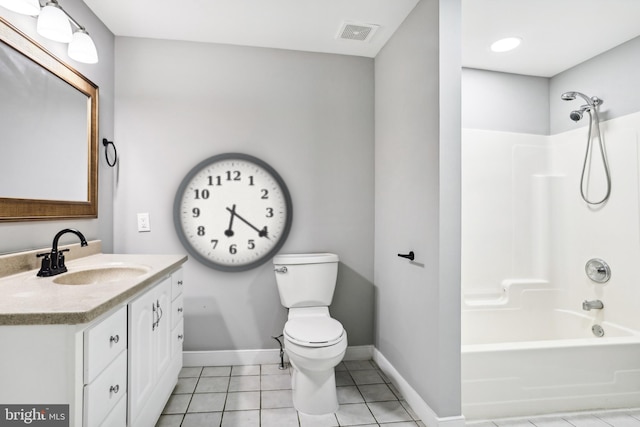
6:21
